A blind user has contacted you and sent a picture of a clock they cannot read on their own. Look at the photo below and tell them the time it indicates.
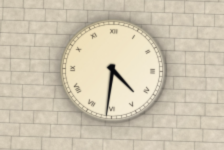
4:31
